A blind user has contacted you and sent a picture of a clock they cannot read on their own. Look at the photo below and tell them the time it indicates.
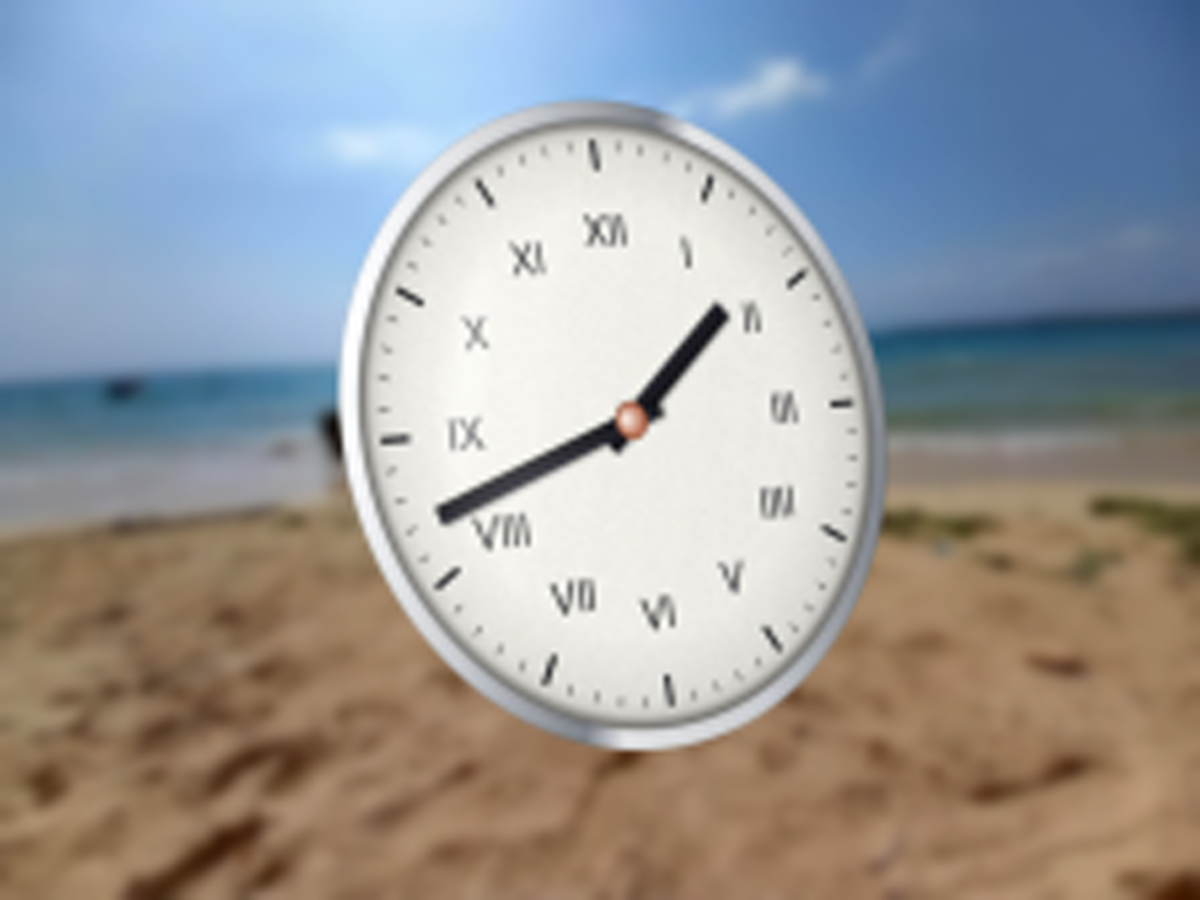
1:42
